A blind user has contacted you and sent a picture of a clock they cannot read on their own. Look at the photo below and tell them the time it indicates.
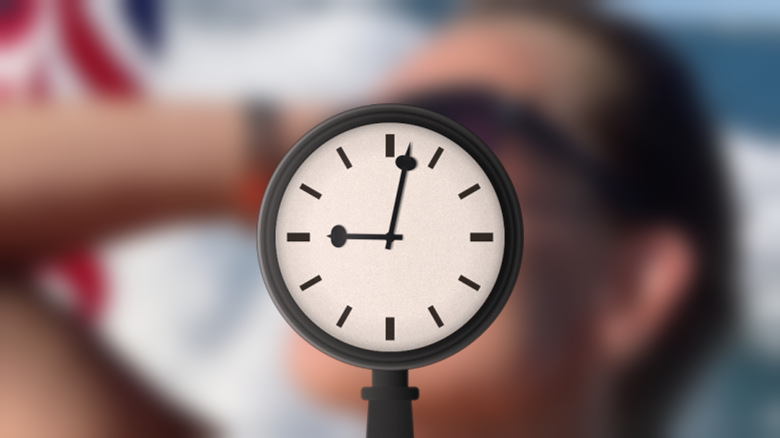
9:02
